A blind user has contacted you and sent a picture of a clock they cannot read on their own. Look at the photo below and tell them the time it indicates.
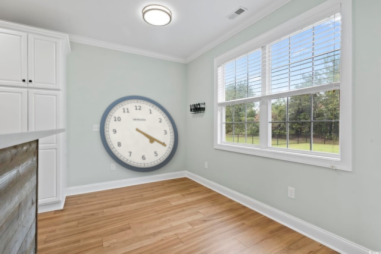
4:20
